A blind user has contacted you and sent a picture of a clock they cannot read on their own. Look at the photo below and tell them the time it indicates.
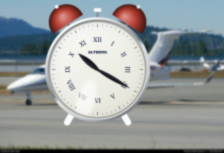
10:20
